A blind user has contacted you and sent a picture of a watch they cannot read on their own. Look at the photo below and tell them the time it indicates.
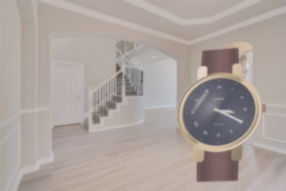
3:20
